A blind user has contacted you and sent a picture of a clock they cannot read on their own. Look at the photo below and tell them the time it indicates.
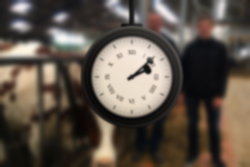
2:08
